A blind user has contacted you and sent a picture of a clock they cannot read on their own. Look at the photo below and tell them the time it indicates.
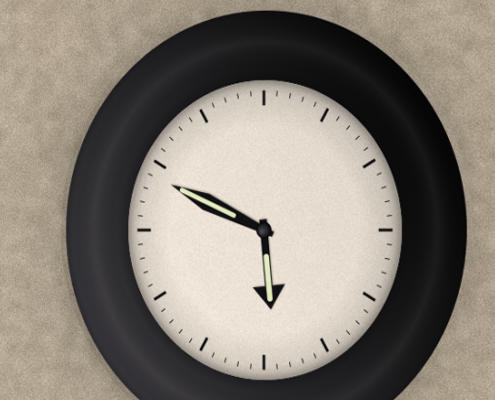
5:49
